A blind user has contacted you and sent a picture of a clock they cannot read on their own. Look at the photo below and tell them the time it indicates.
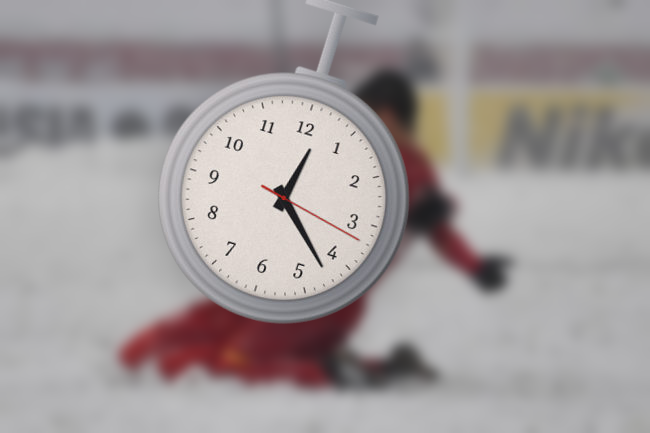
12:22:17
